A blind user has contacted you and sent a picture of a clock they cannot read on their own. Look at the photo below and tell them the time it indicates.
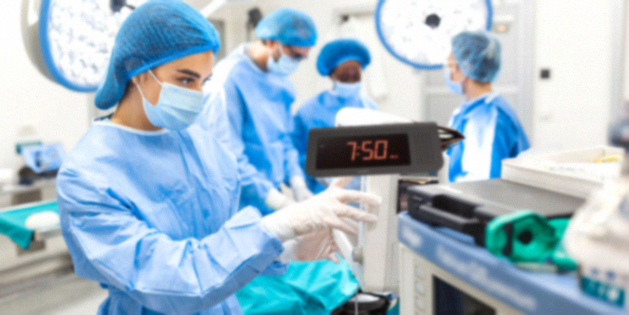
7:50
